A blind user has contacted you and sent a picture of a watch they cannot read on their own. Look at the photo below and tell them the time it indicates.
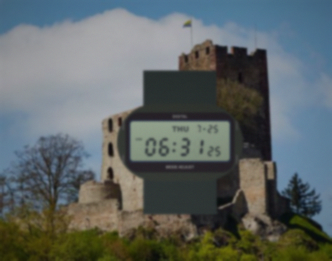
6:31
